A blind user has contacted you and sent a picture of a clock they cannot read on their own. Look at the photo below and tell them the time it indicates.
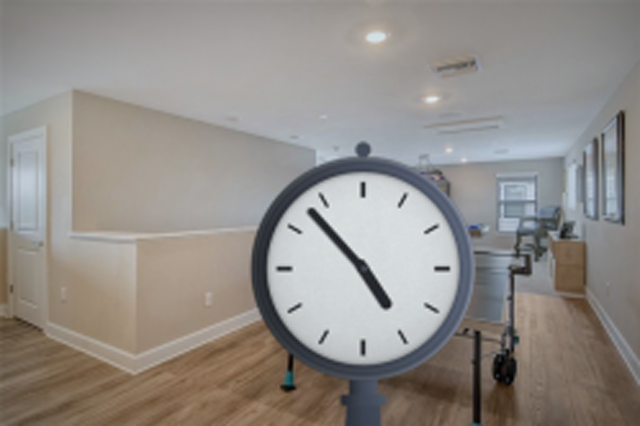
4:53
